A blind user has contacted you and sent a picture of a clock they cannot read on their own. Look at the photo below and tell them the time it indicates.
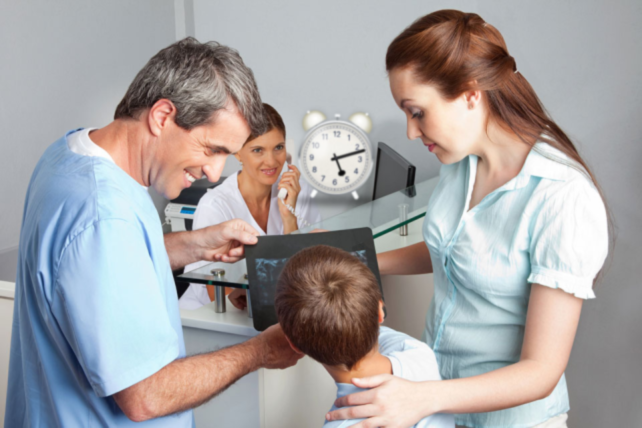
5:12
